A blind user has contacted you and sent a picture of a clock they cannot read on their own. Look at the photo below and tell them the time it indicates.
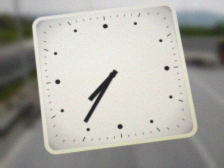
7:36
